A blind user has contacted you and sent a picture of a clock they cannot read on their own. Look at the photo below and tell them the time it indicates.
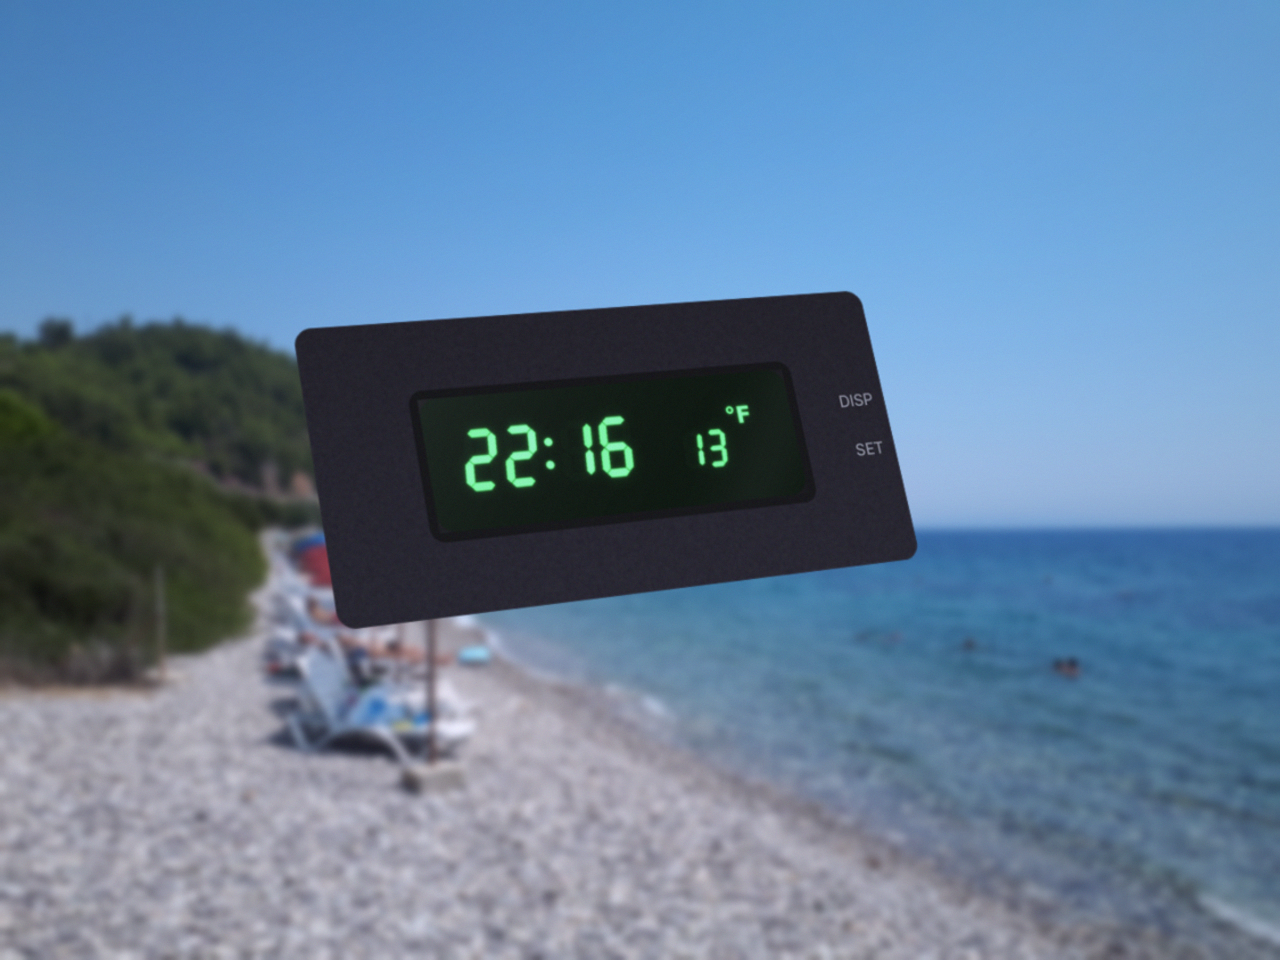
22:16
